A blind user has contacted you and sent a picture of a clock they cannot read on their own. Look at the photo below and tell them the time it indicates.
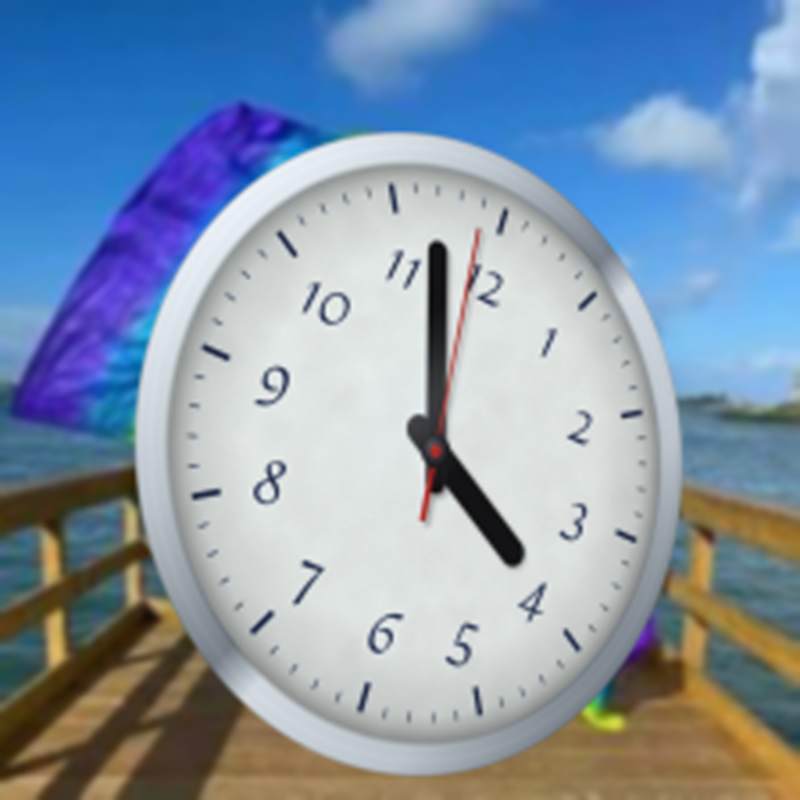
3:56:59
